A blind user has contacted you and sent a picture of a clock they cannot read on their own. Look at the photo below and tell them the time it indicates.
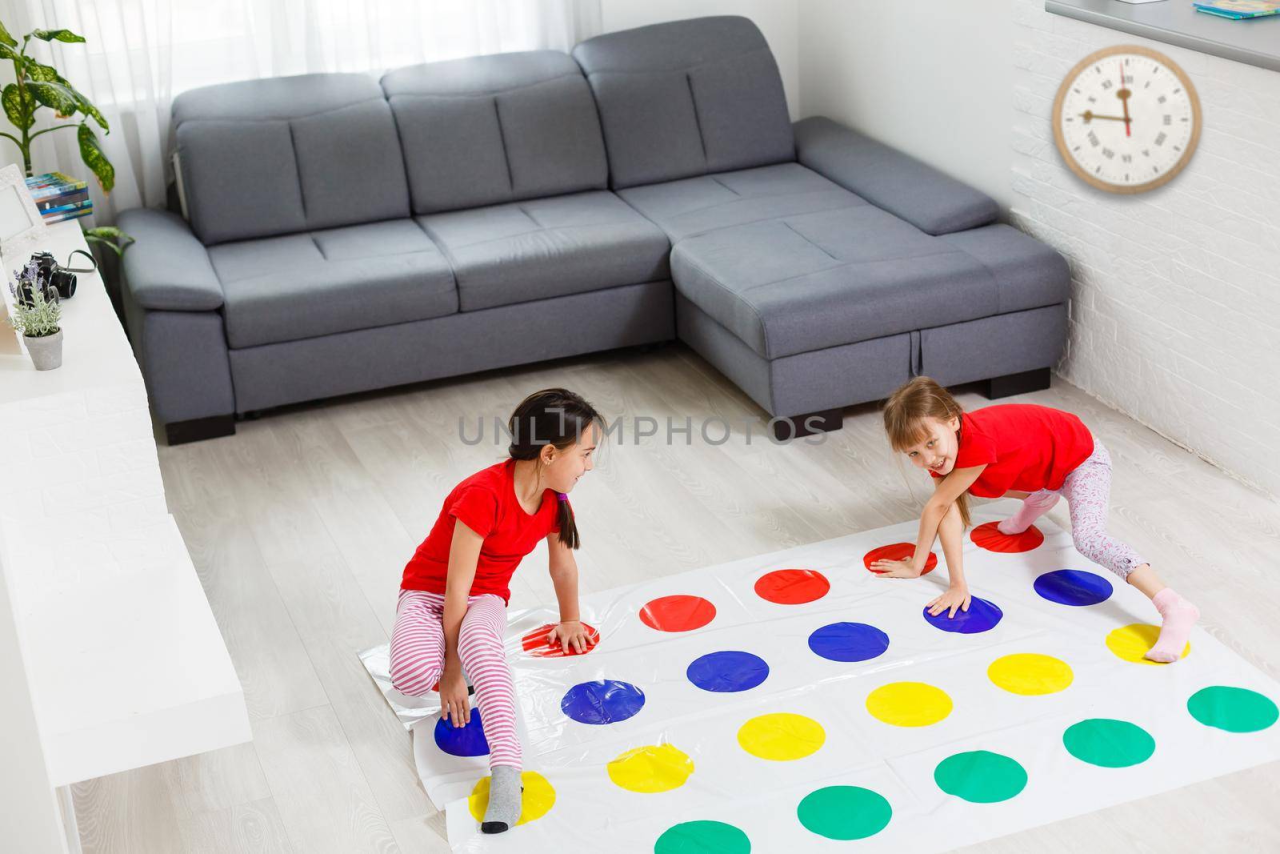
11:45:59
